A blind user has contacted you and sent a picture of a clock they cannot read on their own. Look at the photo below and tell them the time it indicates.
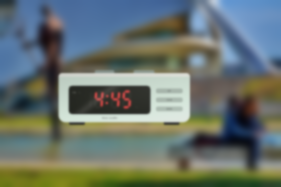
4:45
